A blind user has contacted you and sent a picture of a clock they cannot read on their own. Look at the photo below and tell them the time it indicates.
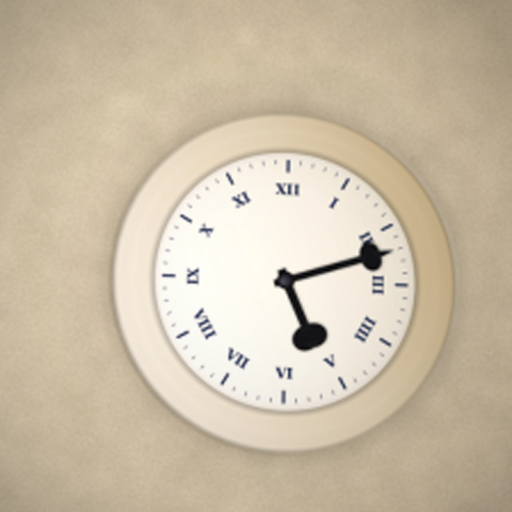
5:12
